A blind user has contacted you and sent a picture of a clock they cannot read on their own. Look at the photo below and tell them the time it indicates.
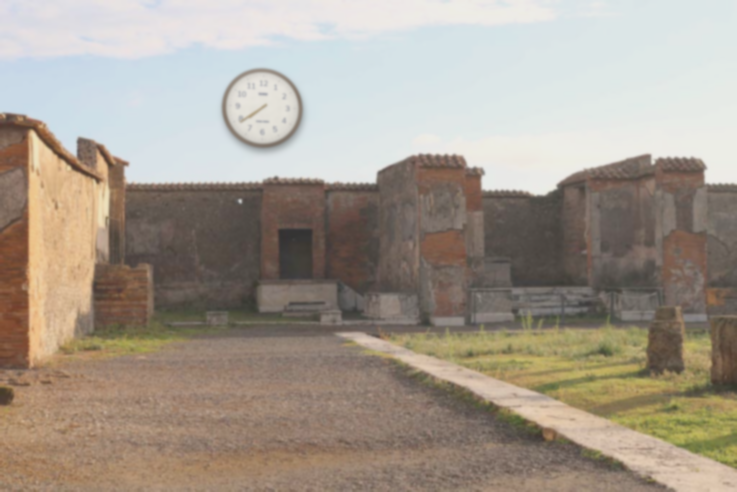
7:39
